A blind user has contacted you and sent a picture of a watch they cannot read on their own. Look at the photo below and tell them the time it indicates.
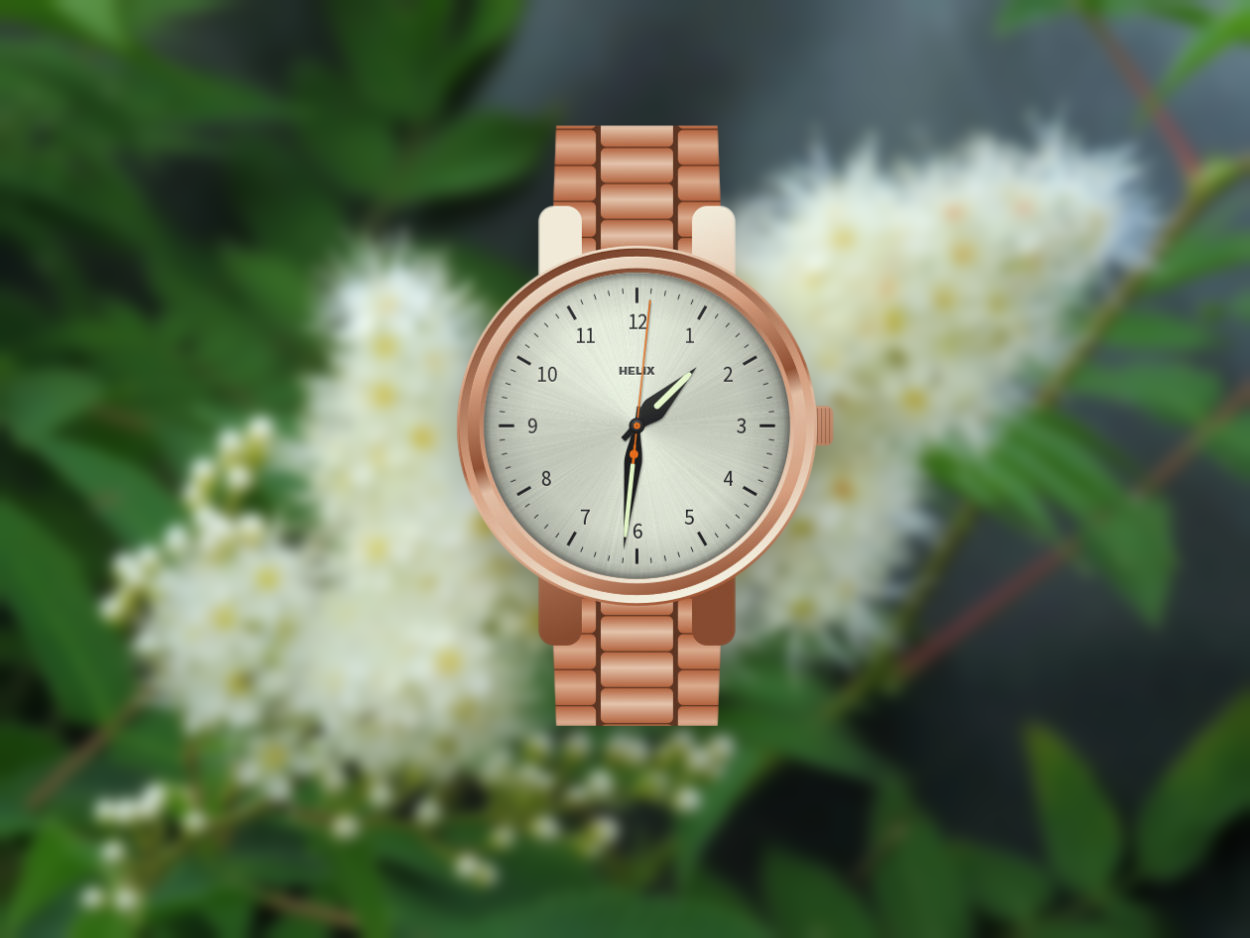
1:31:01
